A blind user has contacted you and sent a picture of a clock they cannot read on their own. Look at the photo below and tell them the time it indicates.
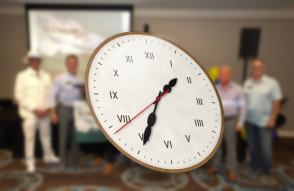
1:34:39
